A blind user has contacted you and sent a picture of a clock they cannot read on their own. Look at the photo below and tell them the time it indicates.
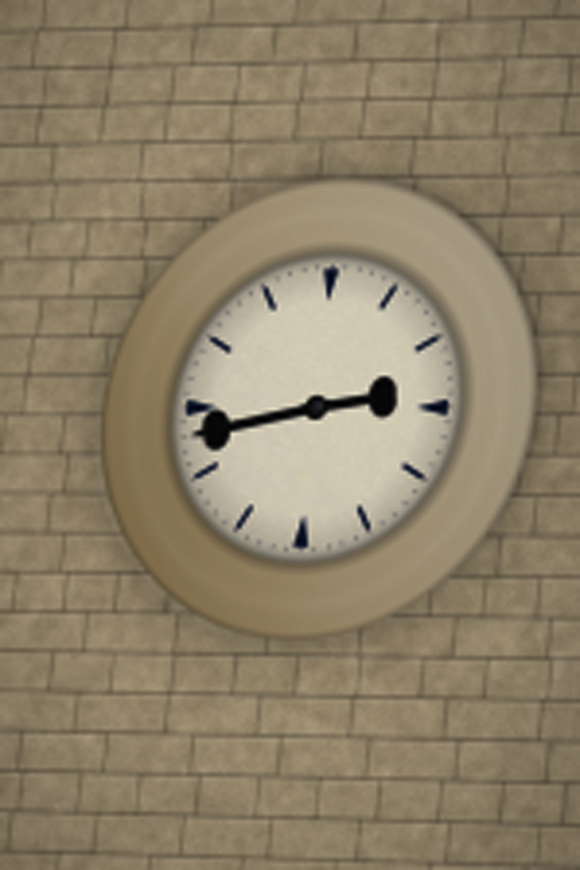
2:43
